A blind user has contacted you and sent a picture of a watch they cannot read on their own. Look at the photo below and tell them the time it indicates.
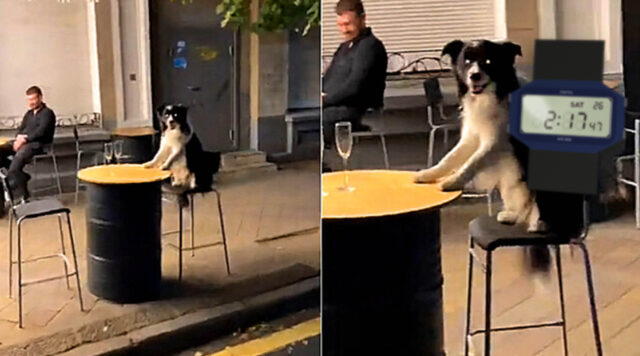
2:17
